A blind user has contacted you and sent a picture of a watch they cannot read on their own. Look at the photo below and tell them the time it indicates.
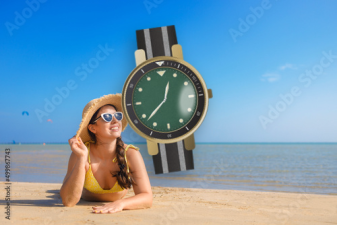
12:38
